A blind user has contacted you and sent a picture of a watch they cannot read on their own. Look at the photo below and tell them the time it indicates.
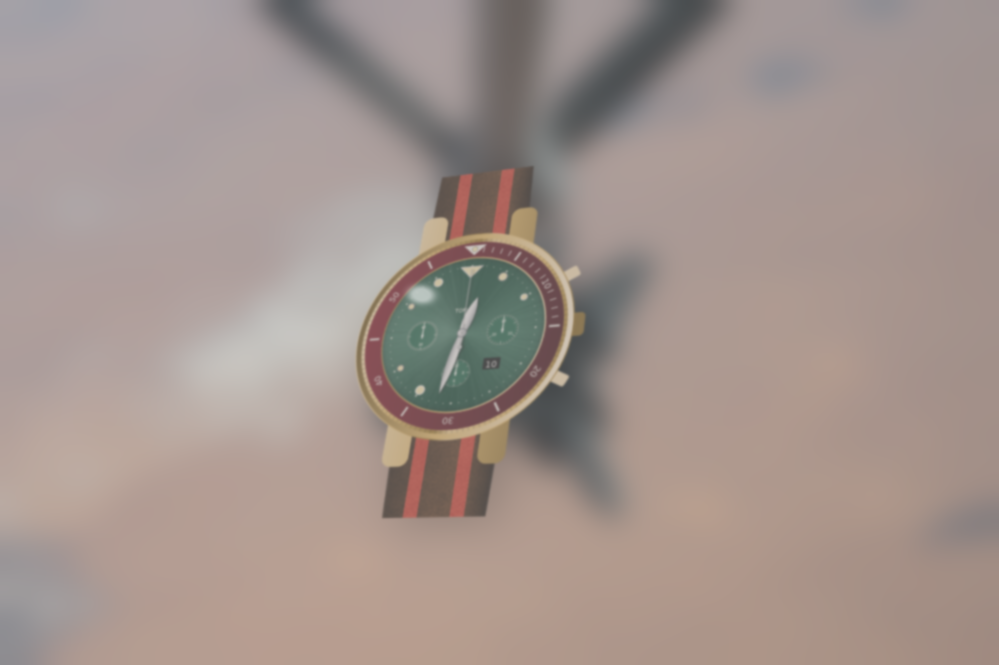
12:32
